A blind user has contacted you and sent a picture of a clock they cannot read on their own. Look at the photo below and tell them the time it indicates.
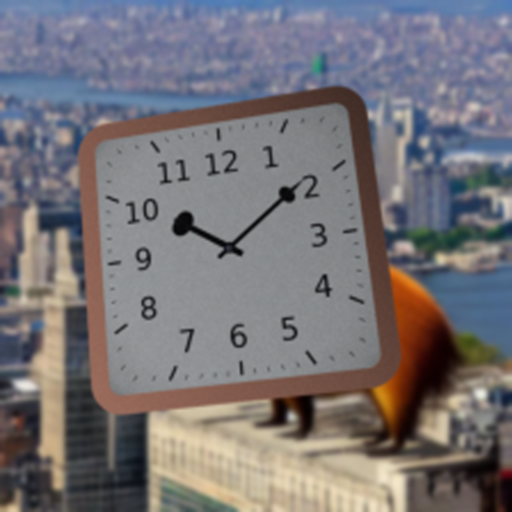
10:09
